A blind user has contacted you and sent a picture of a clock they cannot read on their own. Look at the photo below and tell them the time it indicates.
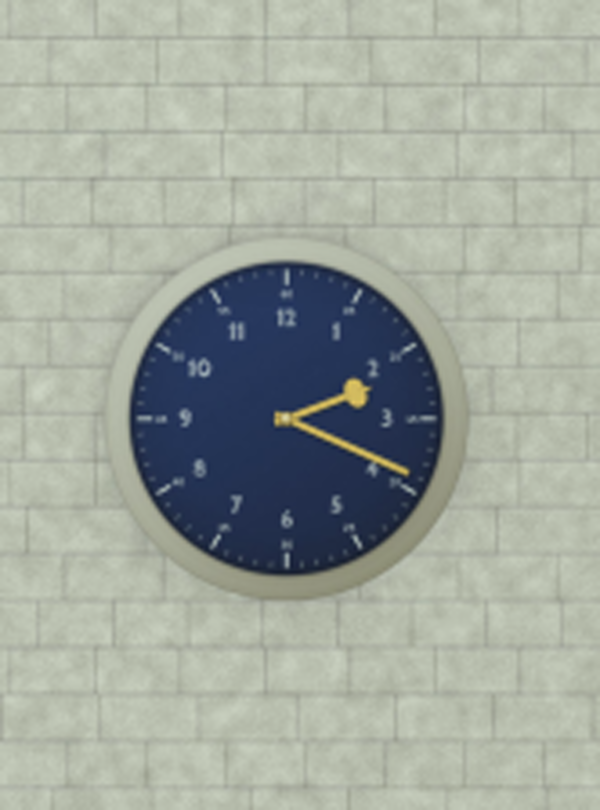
2:19
